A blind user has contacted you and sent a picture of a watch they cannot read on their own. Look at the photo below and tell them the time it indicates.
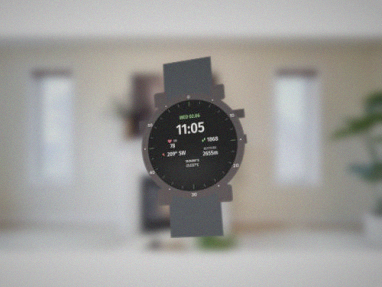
11:05
